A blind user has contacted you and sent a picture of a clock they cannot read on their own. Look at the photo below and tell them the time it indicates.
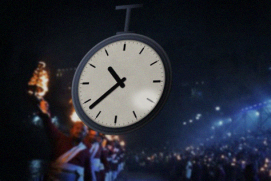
10:38
